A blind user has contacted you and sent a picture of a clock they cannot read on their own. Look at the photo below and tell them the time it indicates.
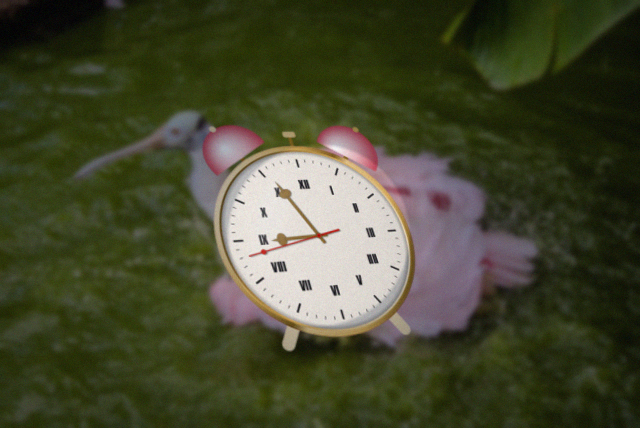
8:55:43
